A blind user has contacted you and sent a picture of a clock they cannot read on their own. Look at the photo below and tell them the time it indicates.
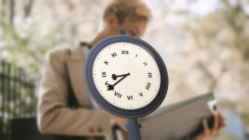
8:39
